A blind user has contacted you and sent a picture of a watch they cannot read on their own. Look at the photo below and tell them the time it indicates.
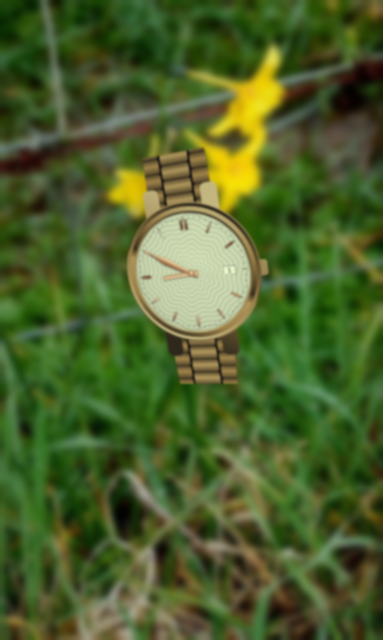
8:50
